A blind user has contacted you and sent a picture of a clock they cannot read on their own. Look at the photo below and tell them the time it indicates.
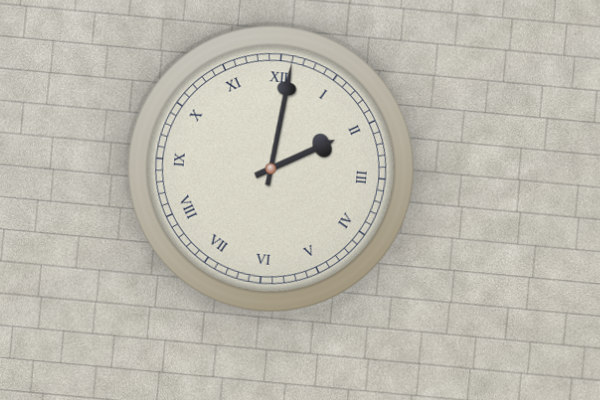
2:01
